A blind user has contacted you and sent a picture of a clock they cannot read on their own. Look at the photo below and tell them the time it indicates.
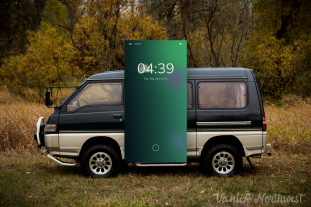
4:39
